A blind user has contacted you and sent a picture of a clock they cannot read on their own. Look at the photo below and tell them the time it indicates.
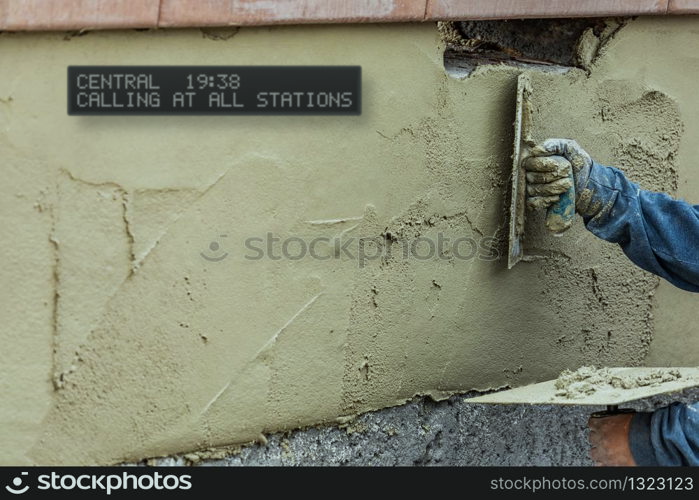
19:38
